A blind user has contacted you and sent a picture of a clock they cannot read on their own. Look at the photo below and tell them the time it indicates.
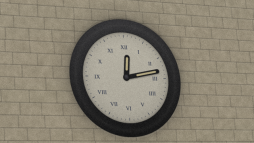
12:13
